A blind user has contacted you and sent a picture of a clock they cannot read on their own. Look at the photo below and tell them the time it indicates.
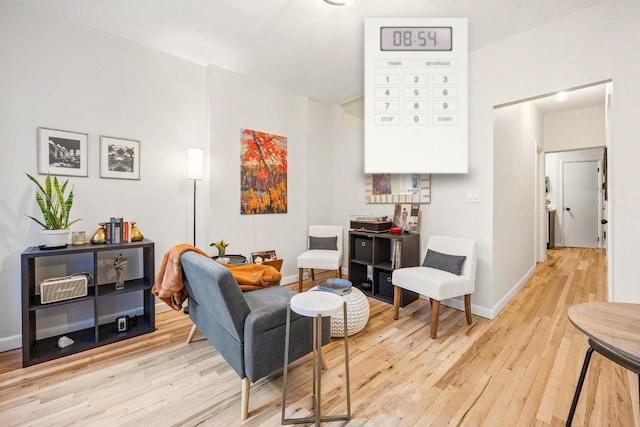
8:54
